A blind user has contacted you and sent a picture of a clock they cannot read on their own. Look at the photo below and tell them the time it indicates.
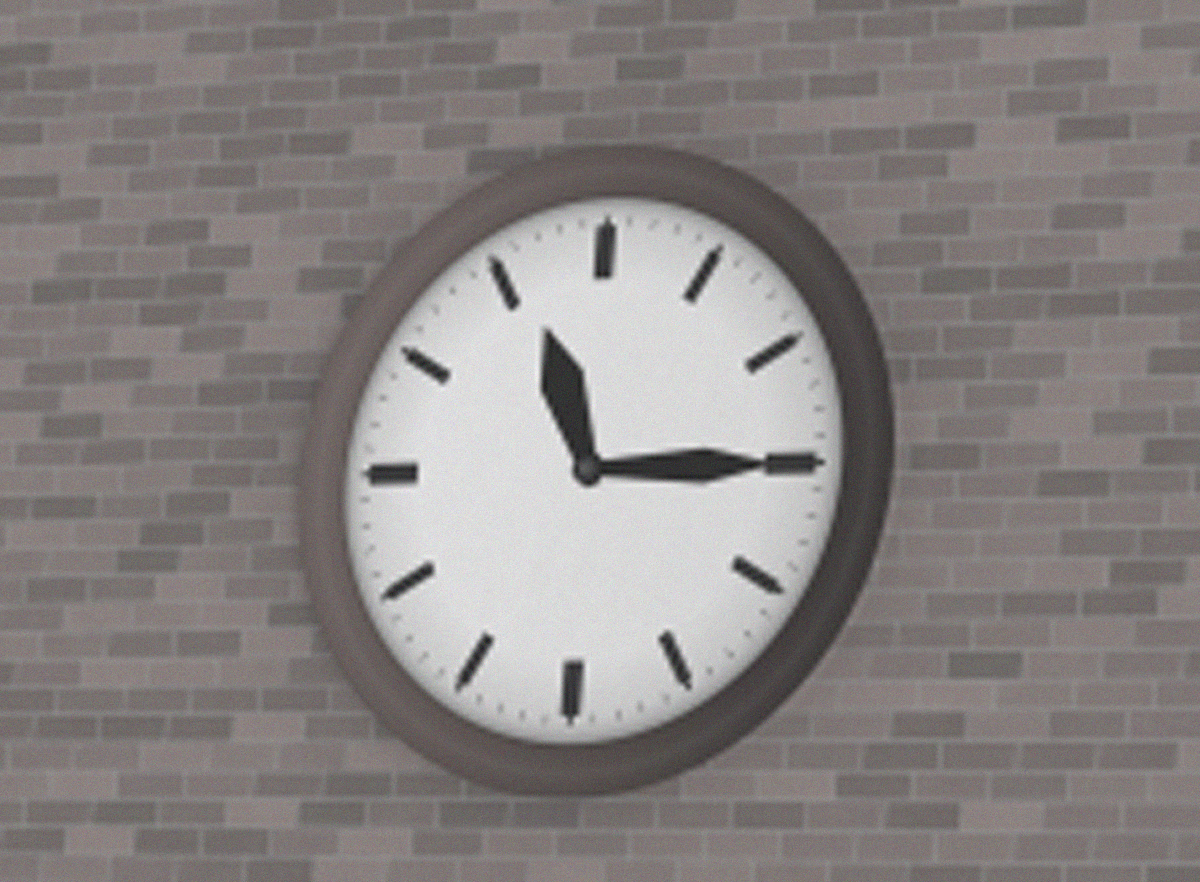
11:15
